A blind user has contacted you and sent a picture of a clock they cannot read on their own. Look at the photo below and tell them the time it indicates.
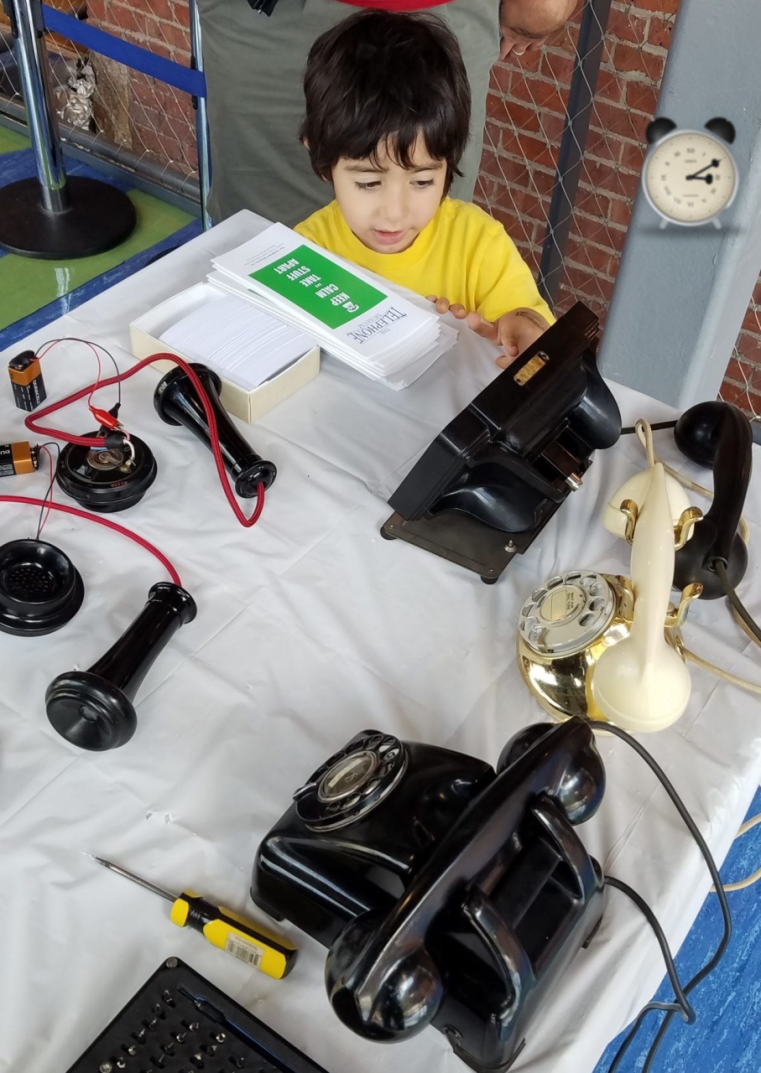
3:10
